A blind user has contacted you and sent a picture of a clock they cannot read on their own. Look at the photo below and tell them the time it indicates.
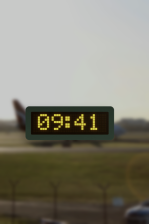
9:41
